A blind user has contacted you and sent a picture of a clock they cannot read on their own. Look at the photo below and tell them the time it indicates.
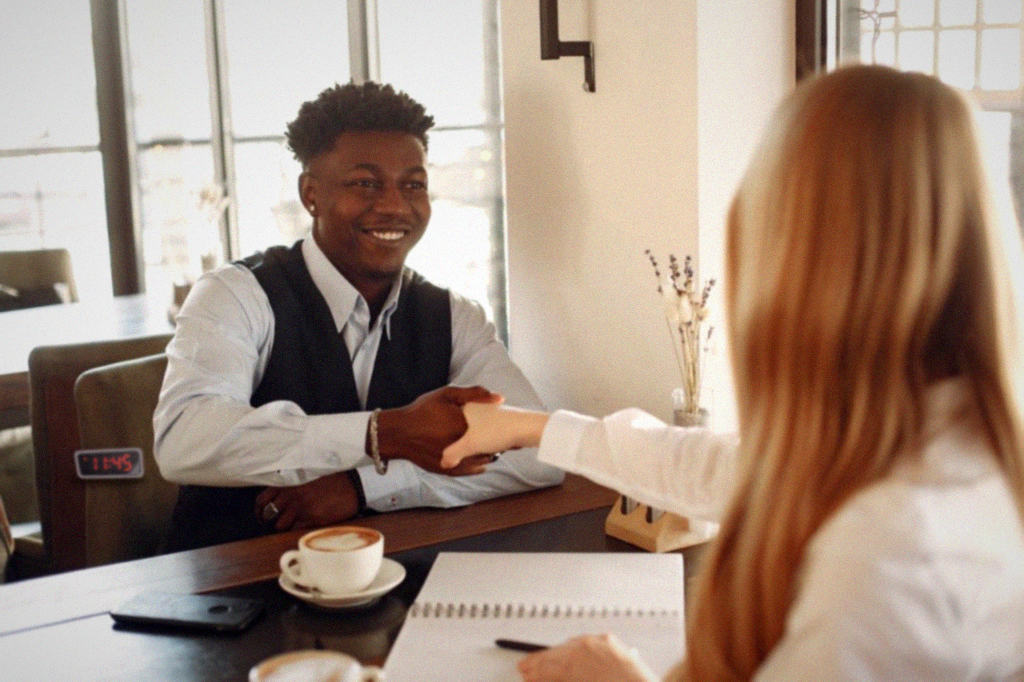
11:45
